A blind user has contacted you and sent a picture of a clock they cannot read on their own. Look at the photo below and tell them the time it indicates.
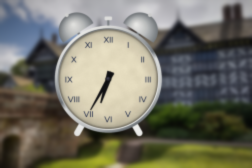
6:35
